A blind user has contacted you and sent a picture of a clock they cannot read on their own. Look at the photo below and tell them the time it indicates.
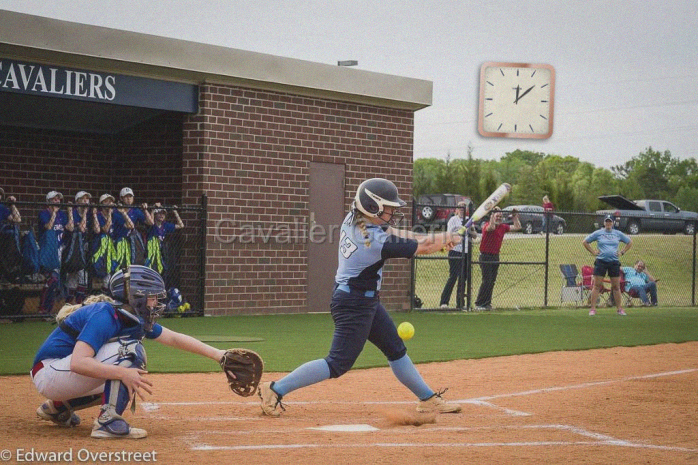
12:08
